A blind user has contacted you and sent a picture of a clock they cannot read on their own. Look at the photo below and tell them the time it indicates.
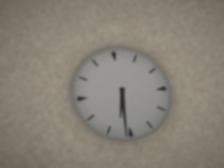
6:31
